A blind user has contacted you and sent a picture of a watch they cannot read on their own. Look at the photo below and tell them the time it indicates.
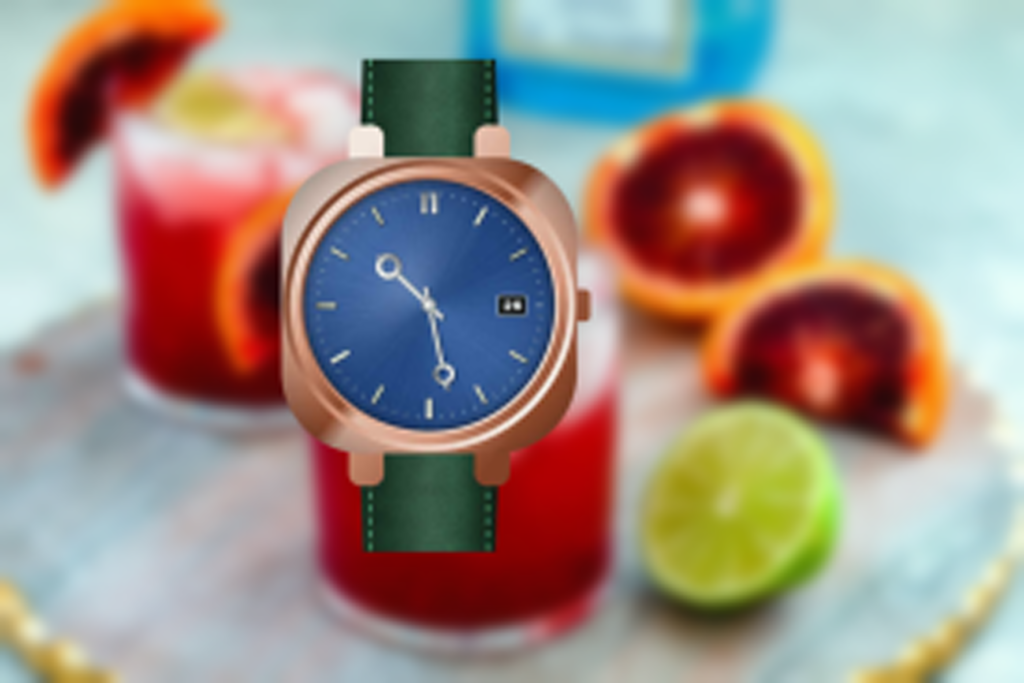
10:28
